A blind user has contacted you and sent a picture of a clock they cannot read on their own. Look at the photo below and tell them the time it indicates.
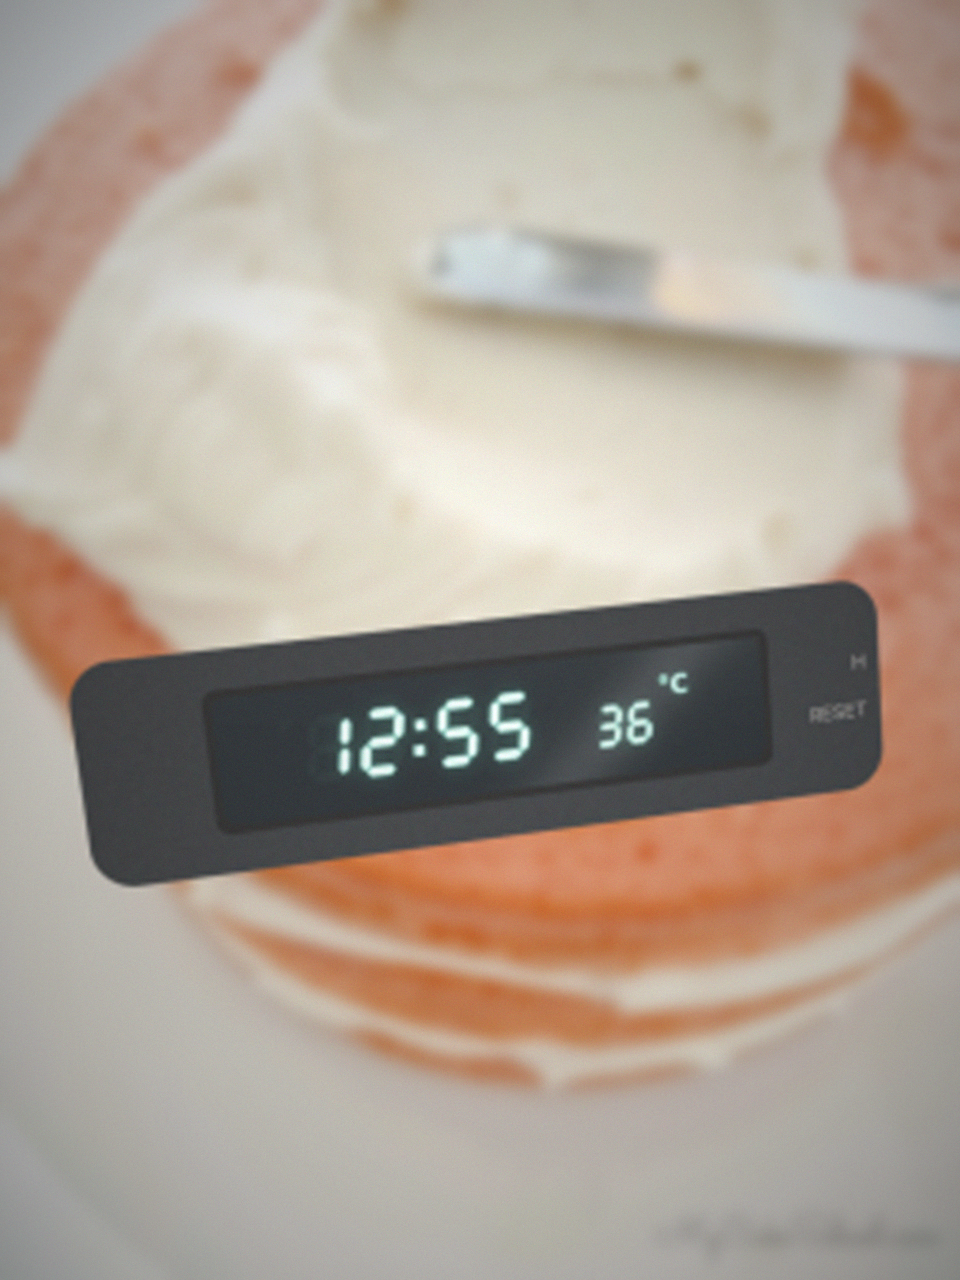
12:55
